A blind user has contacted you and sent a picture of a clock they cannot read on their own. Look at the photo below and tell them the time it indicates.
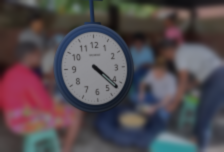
4:22
